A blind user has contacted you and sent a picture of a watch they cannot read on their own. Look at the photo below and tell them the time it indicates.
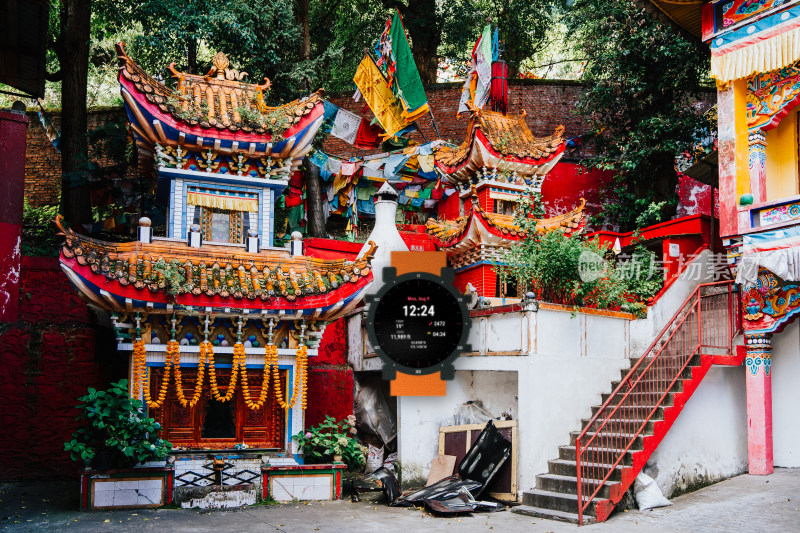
12:24
